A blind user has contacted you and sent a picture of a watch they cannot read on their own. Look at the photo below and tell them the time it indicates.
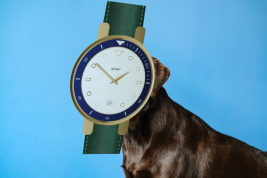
1:51
